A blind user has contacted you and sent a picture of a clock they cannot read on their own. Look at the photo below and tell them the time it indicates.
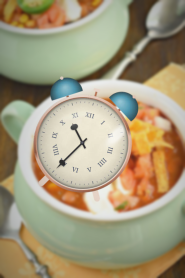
10:35
